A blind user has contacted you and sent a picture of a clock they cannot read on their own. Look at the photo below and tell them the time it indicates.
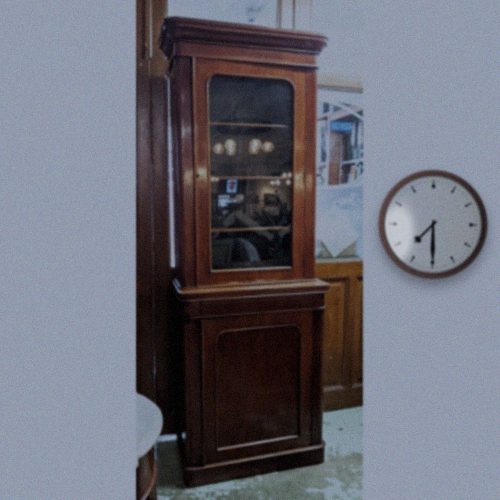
7:30
